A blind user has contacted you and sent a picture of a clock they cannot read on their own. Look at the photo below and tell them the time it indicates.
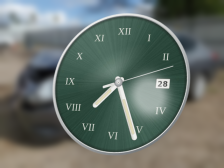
7:26:12
